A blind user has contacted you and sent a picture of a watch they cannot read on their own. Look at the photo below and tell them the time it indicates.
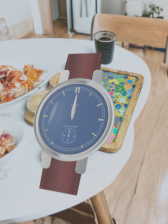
12:00
